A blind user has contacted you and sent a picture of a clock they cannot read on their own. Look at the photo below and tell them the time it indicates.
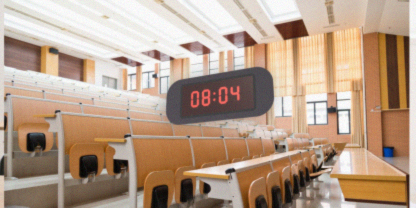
8:04
